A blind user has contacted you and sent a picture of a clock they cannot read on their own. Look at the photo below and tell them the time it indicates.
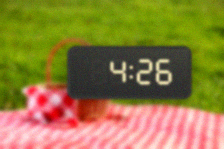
4:26
